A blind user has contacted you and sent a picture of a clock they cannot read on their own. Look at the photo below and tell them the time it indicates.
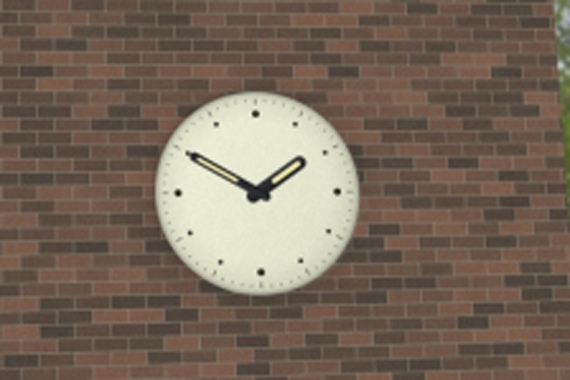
1:50
